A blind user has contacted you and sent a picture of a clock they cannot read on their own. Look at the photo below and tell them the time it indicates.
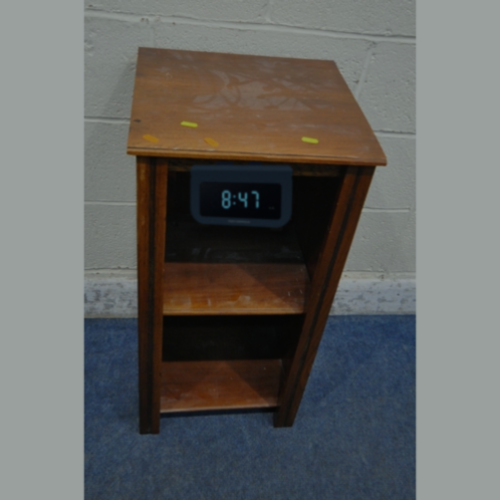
8:47
